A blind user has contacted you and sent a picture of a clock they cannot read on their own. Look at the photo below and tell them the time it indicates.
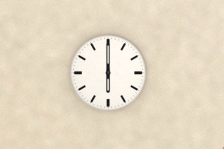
6:00
